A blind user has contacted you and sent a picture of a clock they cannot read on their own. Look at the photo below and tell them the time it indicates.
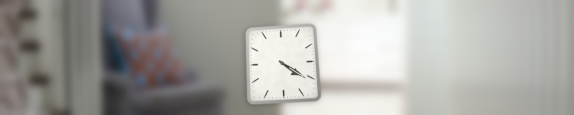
4:21
